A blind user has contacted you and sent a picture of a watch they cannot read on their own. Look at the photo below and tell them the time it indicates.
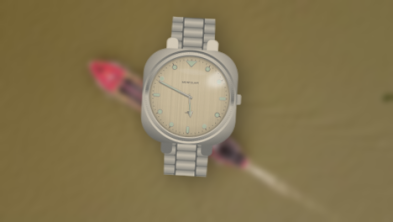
5:49
